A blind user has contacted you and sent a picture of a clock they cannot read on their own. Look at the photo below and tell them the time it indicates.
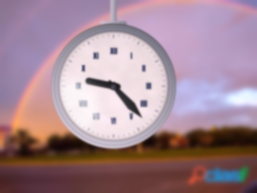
9:23
